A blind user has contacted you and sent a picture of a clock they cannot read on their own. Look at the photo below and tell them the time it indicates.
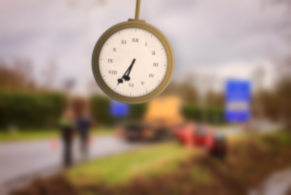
6:35
